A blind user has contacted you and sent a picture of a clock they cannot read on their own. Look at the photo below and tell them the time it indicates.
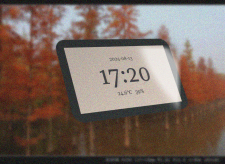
17:20
